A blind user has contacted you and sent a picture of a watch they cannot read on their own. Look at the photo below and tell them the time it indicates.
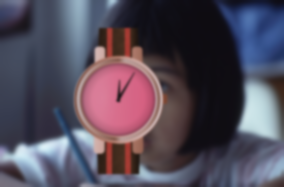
12:05
